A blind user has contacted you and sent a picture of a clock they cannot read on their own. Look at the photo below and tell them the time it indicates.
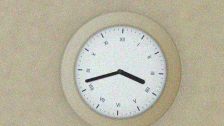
3:42
